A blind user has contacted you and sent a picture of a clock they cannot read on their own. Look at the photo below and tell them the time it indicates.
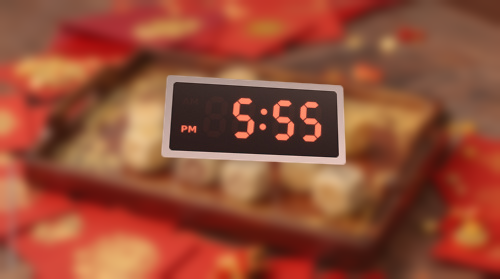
5:55
